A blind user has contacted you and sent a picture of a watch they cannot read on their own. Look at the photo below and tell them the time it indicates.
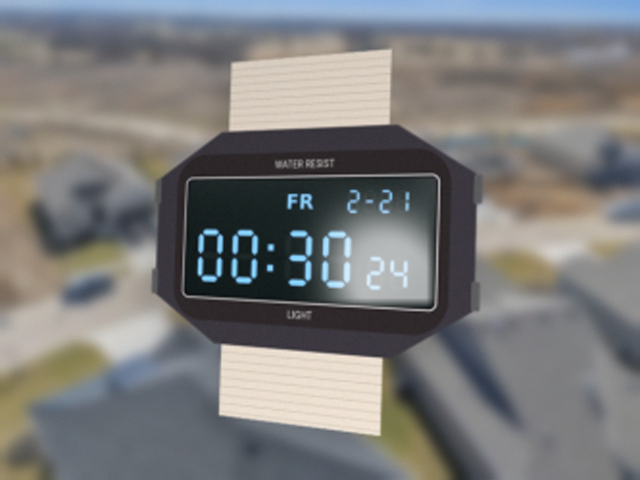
0:30:24
